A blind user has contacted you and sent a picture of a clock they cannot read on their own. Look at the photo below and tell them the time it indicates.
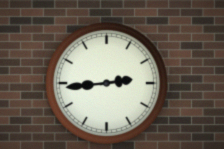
2:44
